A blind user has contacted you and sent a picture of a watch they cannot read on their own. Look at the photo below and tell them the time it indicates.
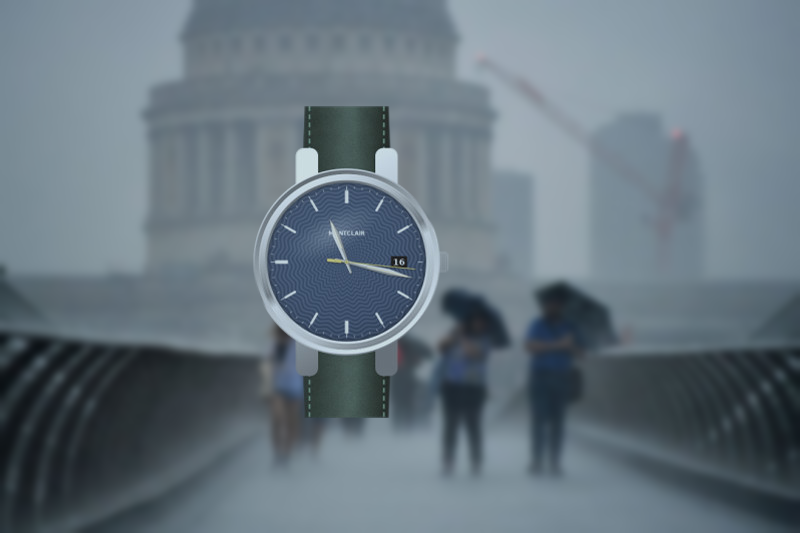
11:17:16
